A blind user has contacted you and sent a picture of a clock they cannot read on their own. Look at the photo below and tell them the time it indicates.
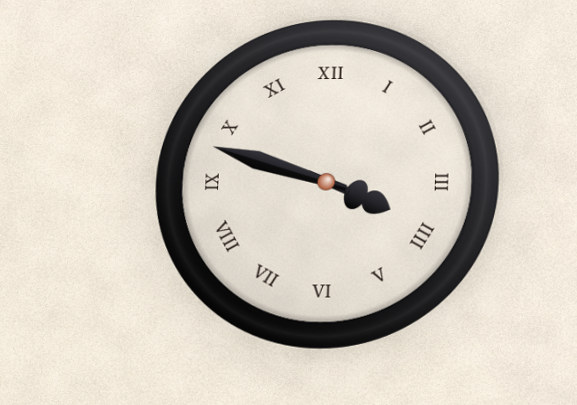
3:48
